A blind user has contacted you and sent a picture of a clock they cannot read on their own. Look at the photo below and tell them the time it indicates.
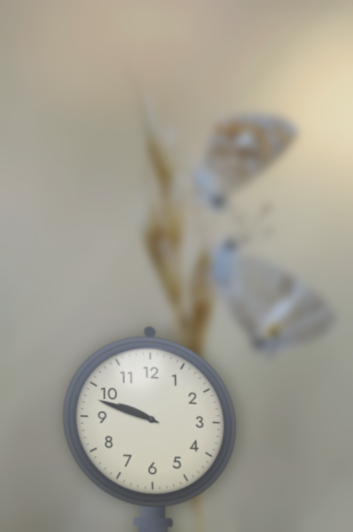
9:48
